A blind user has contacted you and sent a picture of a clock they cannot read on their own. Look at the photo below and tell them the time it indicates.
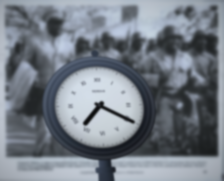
7:20
